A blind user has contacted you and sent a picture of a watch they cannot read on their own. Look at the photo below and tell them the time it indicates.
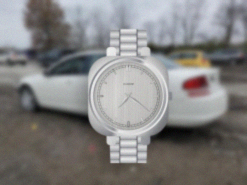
7:21
